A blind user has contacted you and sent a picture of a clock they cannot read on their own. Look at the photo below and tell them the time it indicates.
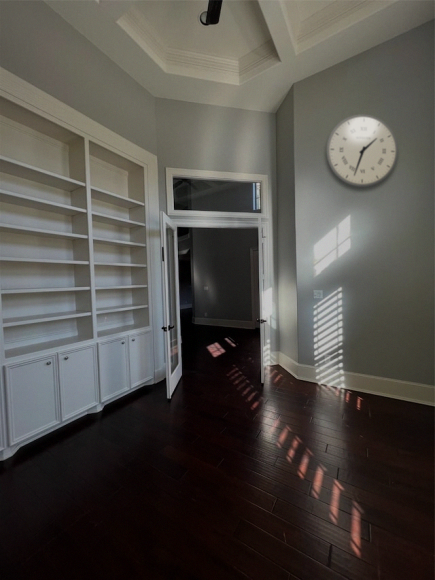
1:33
